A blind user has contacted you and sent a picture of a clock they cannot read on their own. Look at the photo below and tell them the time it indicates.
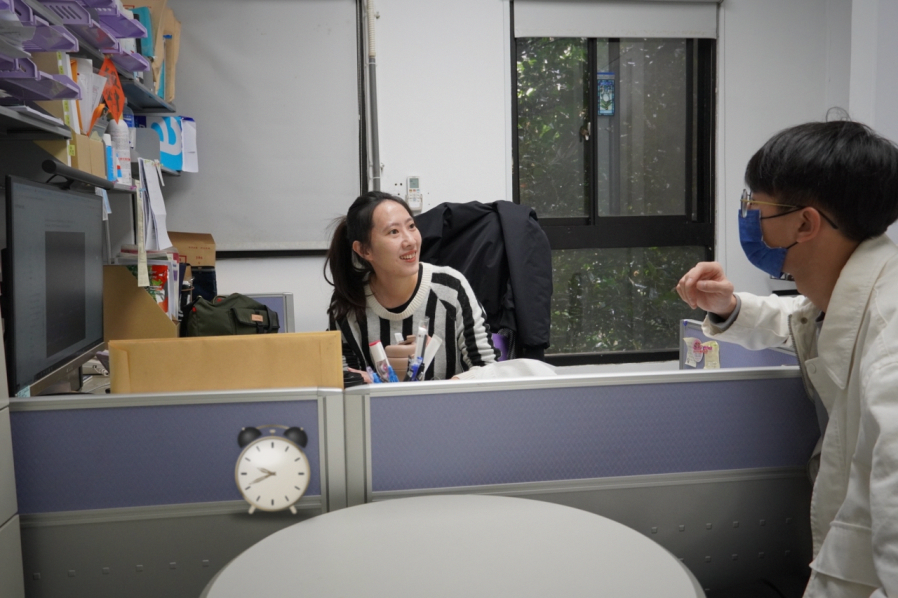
9:41
